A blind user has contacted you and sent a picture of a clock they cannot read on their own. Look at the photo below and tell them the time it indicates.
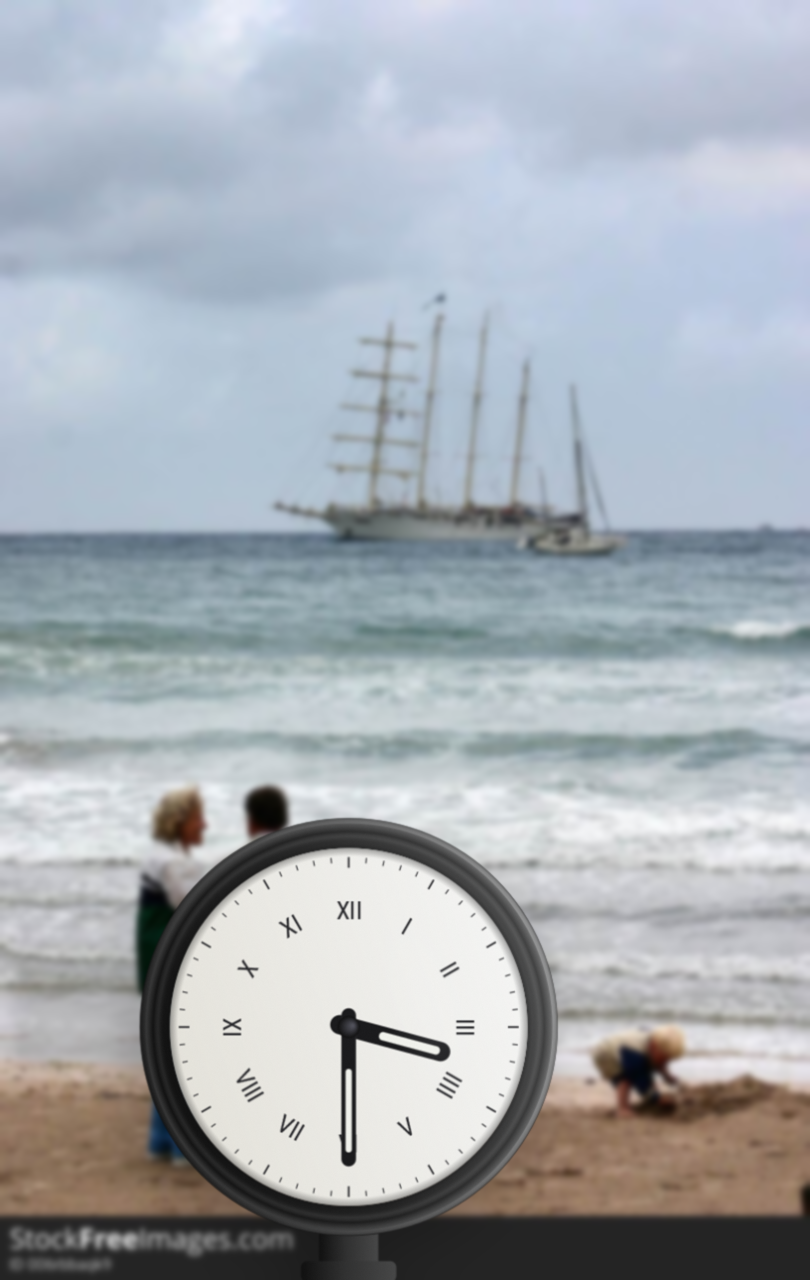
3:30
